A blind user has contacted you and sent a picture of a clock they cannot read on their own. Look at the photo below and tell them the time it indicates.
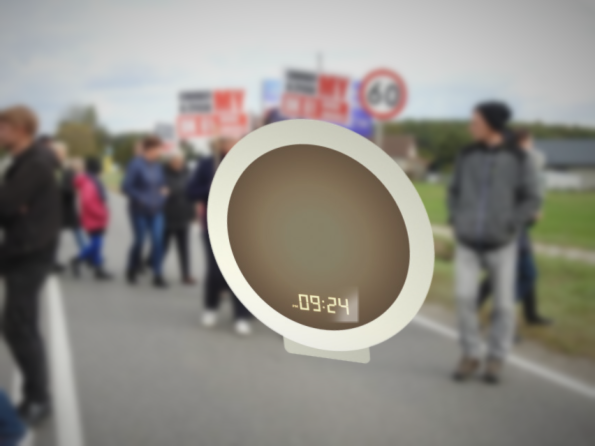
9:24
